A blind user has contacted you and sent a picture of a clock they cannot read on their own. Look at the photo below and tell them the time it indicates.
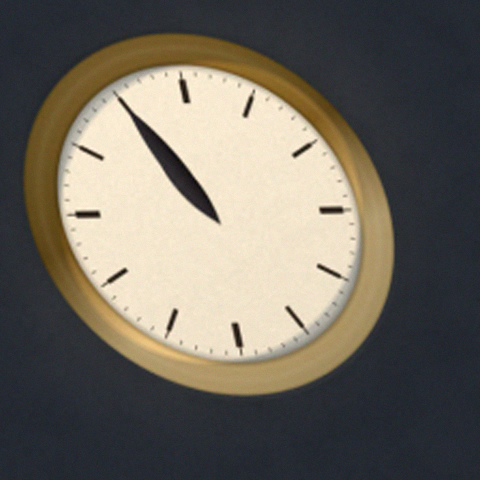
10:55
